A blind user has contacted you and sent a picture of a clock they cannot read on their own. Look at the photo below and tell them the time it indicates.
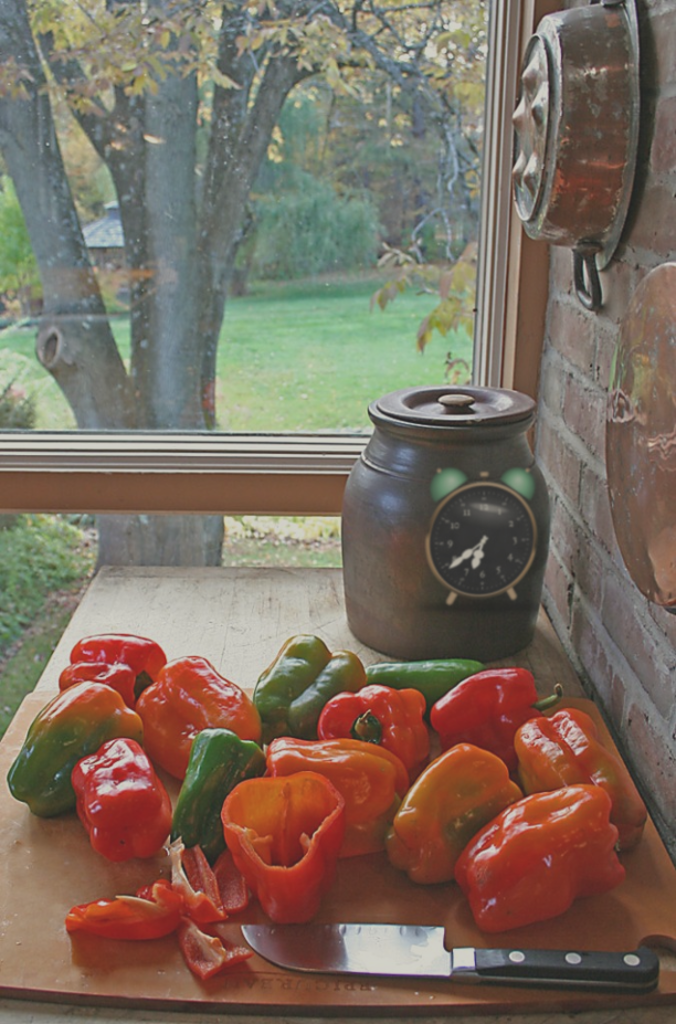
6:39
